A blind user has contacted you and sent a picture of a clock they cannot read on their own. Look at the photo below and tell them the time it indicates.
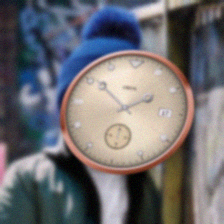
1:51
